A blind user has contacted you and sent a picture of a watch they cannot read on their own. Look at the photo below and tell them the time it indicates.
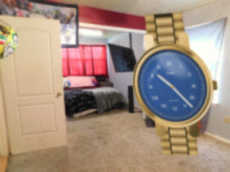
10:23
